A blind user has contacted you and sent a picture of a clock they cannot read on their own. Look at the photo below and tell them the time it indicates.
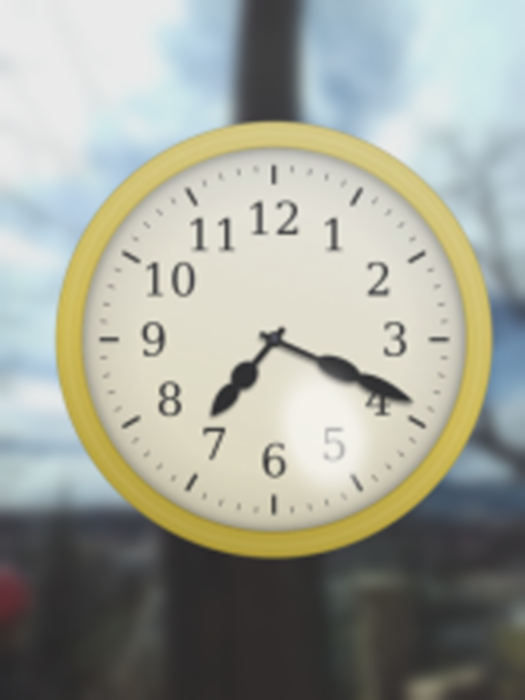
7:19
